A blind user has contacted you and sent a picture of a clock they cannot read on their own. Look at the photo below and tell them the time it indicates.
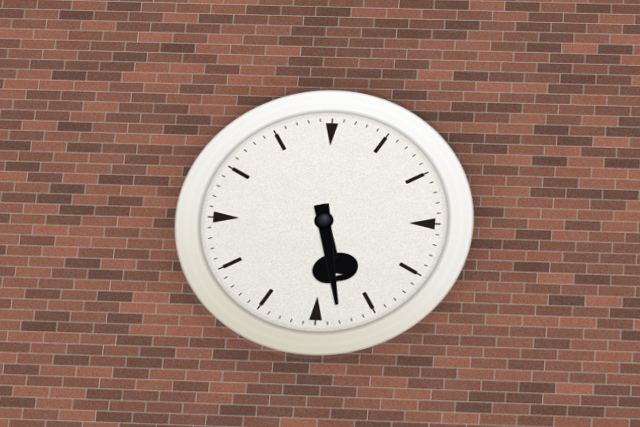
5:28
